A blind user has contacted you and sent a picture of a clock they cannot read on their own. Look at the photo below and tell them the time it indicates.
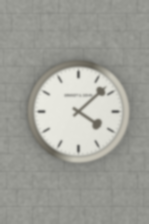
4:08
